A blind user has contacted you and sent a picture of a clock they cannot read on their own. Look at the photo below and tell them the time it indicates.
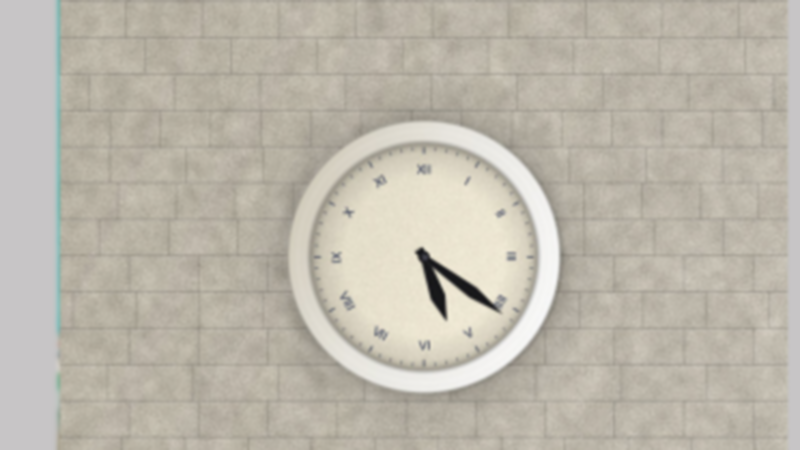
5:21
